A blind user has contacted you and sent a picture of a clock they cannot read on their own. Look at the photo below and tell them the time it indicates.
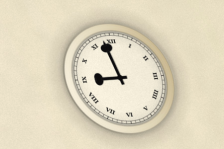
8:58
